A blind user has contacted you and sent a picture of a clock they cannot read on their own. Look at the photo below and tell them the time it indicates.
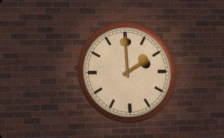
2:00
